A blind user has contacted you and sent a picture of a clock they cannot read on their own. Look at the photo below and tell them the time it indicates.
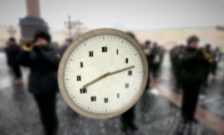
8:13
